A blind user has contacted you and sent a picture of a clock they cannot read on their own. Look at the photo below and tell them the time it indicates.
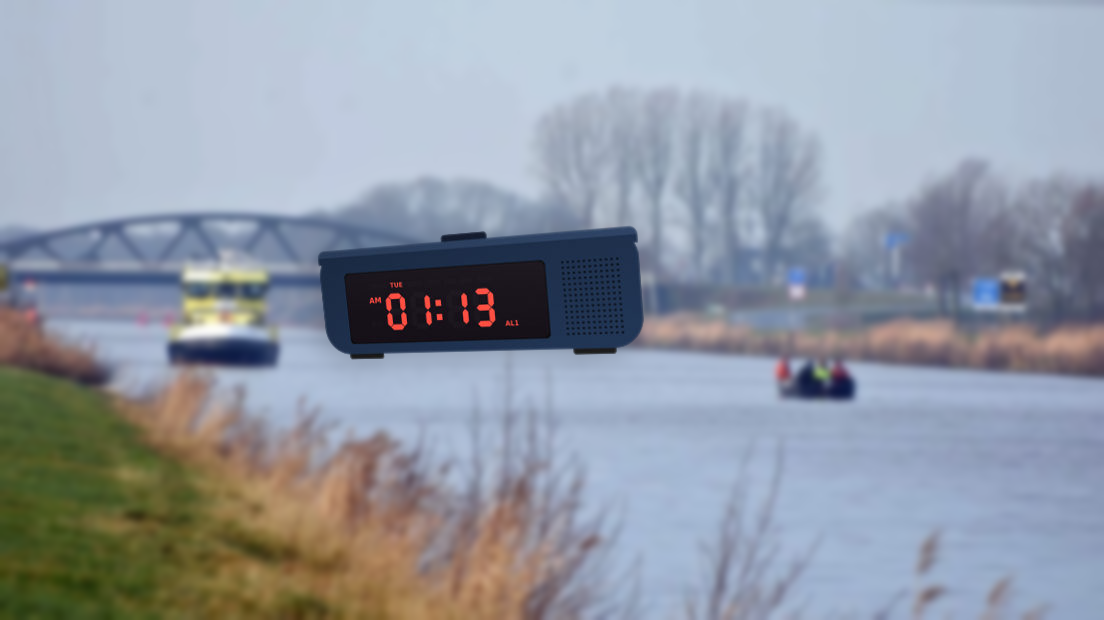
1:13
